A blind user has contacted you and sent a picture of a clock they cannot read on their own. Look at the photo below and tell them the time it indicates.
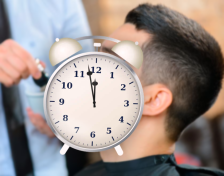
11:58
